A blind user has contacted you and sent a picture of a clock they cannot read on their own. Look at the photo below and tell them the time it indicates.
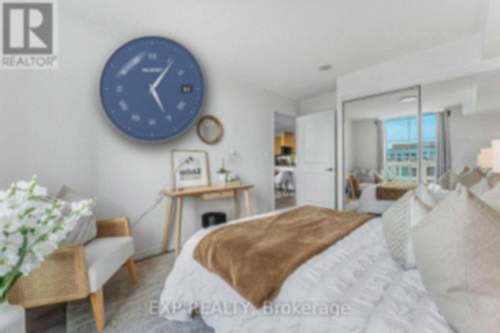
5:06
